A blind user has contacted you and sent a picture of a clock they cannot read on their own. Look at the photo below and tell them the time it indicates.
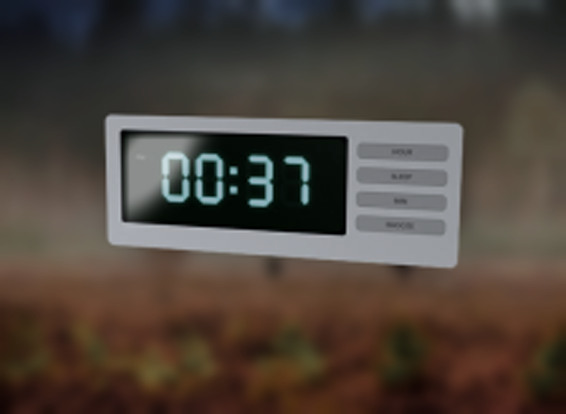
0:37
